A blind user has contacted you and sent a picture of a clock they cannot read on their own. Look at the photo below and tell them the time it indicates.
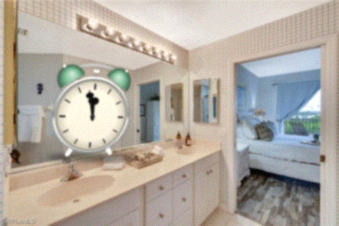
11:58
